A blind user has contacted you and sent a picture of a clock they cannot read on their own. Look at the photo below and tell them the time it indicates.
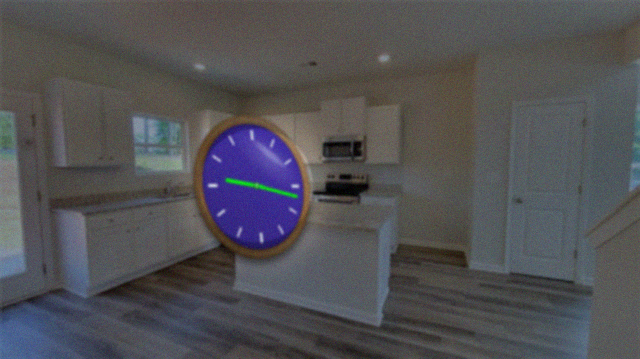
9:17
